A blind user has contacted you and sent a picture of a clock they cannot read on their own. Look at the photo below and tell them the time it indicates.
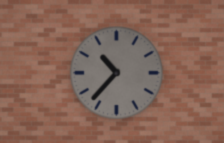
10:37
